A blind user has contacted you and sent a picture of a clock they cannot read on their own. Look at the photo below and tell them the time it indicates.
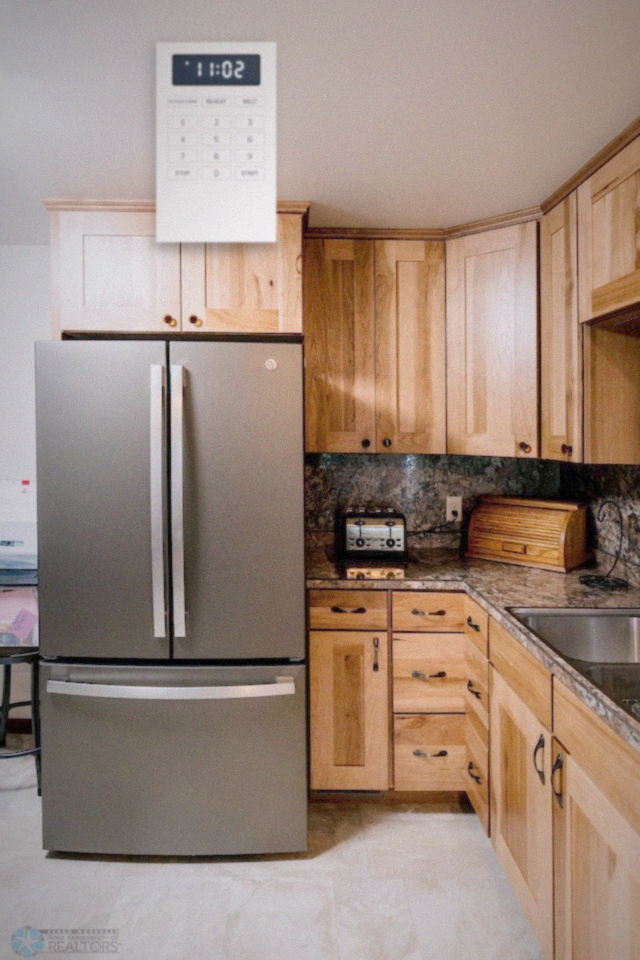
11:02
